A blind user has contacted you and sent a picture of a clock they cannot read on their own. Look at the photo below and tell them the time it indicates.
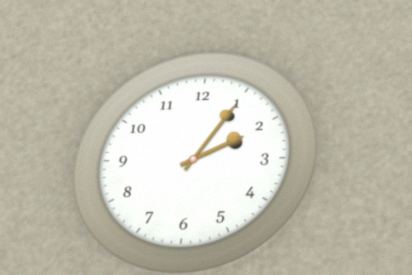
2:05
